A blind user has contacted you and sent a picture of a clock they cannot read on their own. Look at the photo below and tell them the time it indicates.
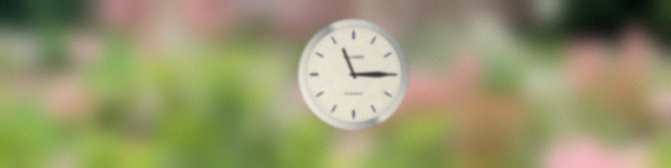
11:15
